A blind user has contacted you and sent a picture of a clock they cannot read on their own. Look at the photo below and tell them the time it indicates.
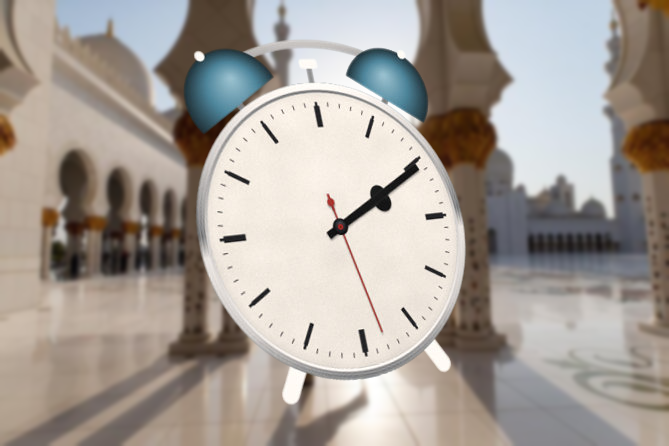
2:10:28
